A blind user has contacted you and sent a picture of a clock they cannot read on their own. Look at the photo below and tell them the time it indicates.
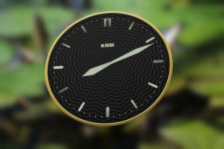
8:11
